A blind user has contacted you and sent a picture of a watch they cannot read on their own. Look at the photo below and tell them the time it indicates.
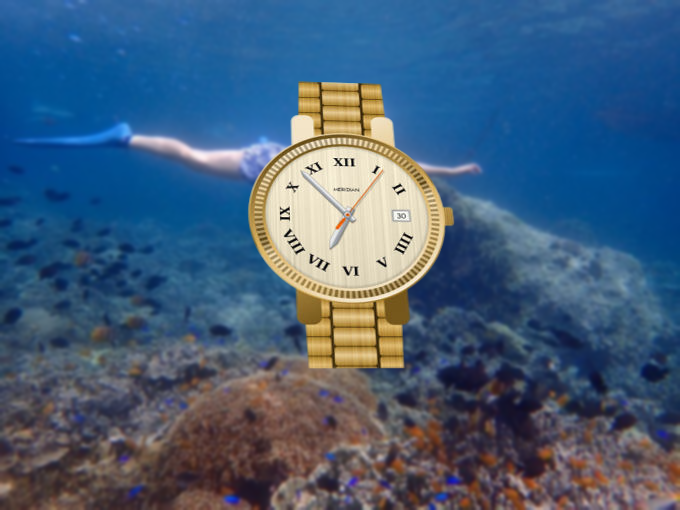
6:53:06
